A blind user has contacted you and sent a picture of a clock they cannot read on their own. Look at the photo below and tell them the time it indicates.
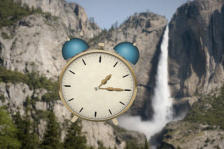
1:15
